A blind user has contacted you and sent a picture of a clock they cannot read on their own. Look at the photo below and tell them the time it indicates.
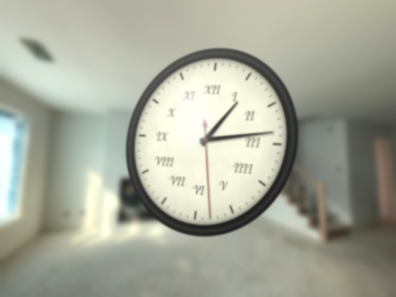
1:13:28
